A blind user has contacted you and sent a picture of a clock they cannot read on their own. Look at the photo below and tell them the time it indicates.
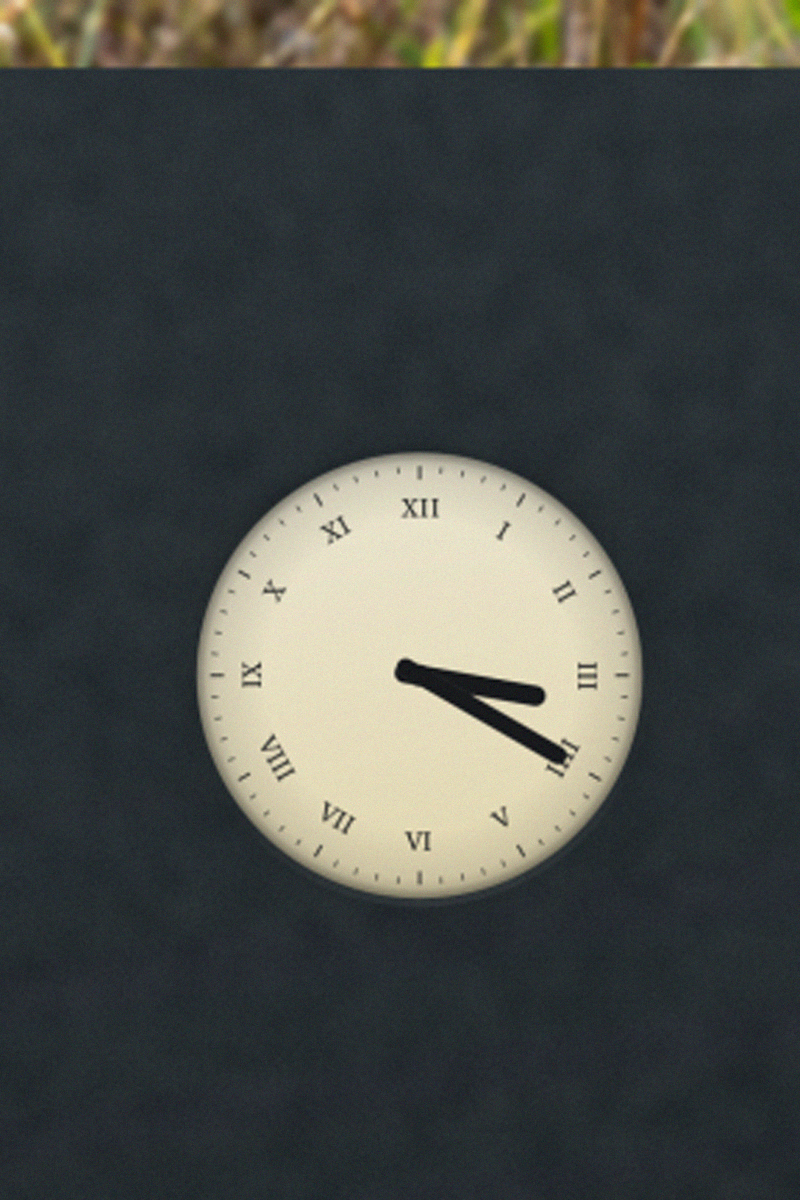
3:20
